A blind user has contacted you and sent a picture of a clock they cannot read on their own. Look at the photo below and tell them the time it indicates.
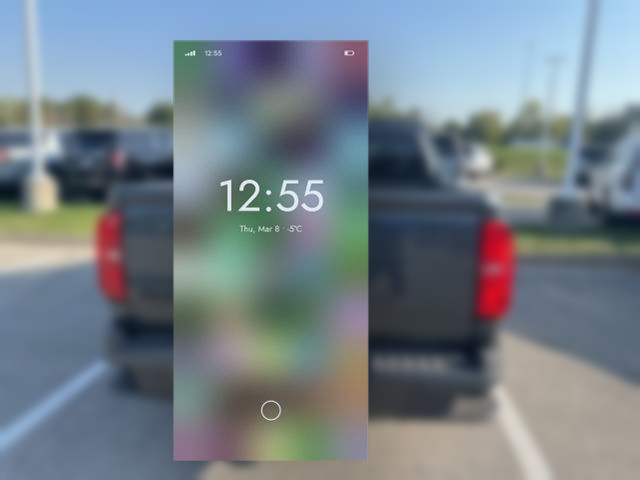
12:55
